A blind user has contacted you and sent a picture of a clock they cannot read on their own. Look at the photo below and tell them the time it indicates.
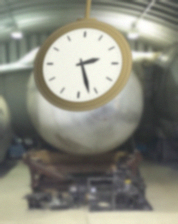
2:27
